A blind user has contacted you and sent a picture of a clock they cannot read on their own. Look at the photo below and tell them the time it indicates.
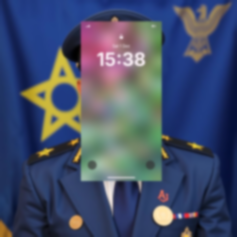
15:38
